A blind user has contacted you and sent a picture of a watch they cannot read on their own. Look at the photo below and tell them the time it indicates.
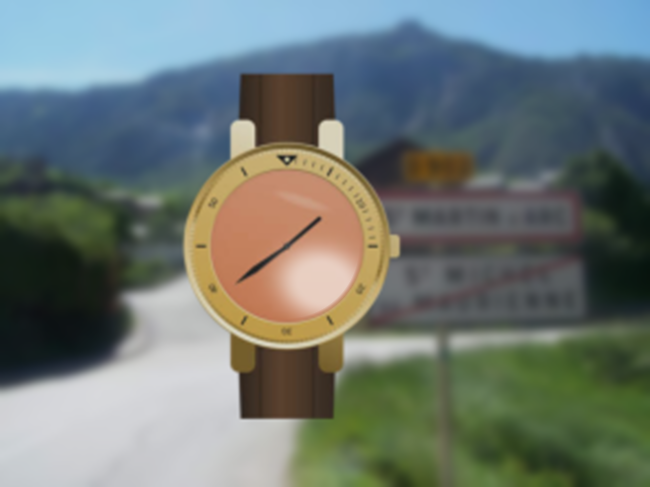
1:39
